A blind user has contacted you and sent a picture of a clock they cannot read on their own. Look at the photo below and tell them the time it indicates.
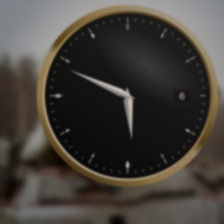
5:49
